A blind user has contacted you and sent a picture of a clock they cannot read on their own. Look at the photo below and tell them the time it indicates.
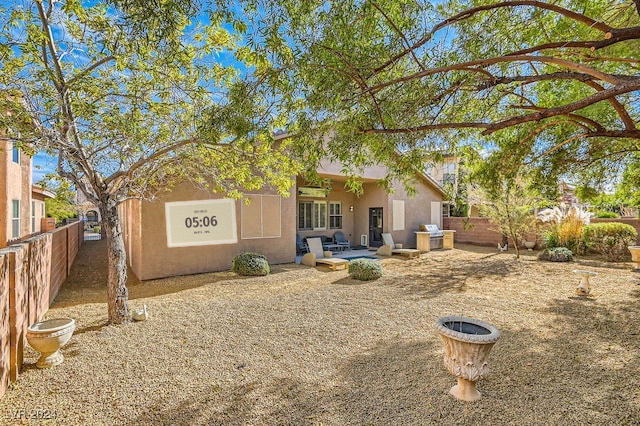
5:06
